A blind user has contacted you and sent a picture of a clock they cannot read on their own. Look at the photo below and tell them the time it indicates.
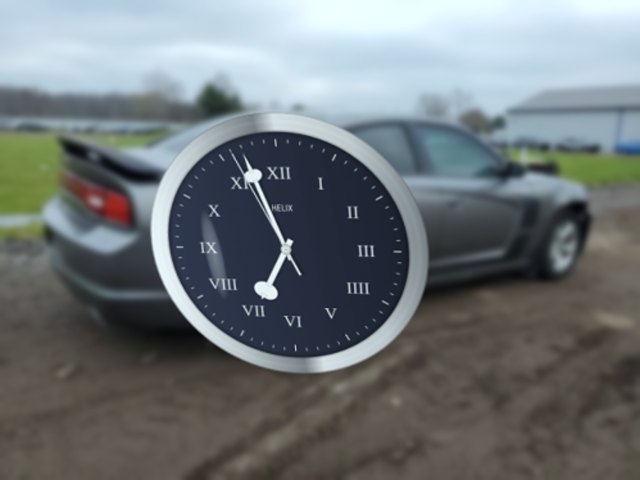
6:56:56
